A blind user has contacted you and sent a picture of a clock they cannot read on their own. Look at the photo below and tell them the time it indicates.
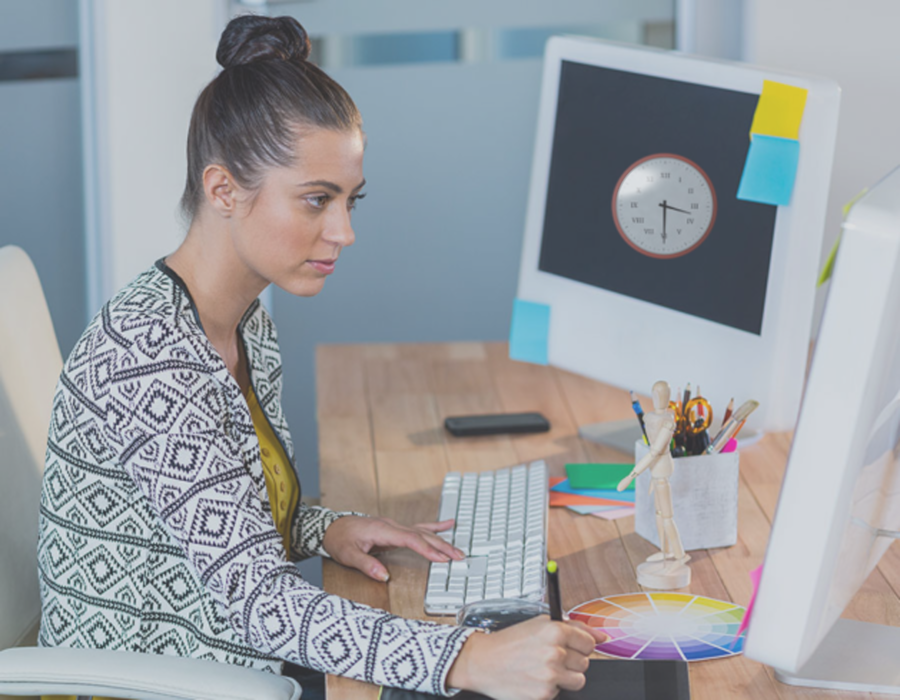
3:30
